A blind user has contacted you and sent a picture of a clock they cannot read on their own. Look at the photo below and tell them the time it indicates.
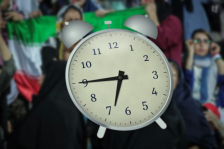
6:45
